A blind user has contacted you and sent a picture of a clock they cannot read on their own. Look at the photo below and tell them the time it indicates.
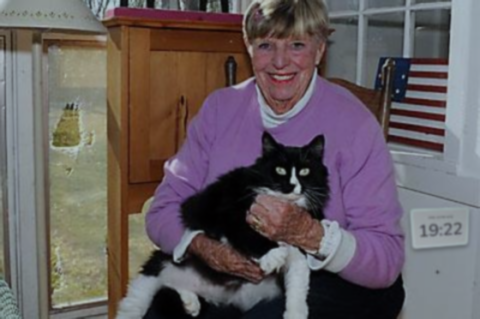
19:22
